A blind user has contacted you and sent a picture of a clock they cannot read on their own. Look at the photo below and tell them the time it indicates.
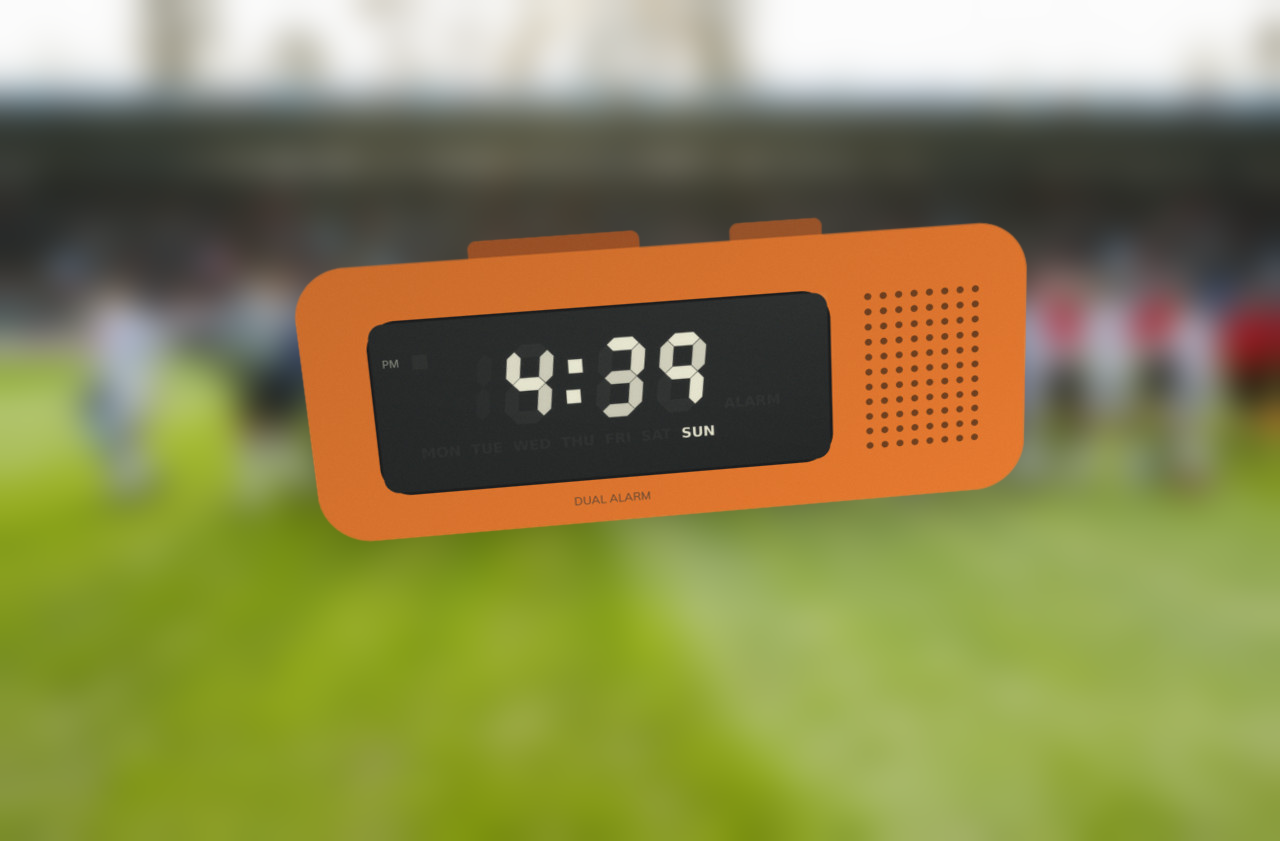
4:39
